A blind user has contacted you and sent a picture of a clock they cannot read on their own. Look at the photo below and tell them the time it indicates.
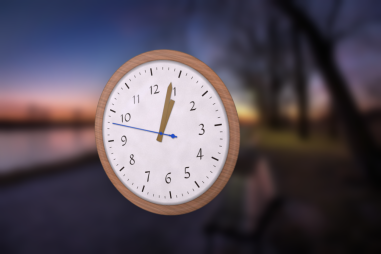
1:03:48
